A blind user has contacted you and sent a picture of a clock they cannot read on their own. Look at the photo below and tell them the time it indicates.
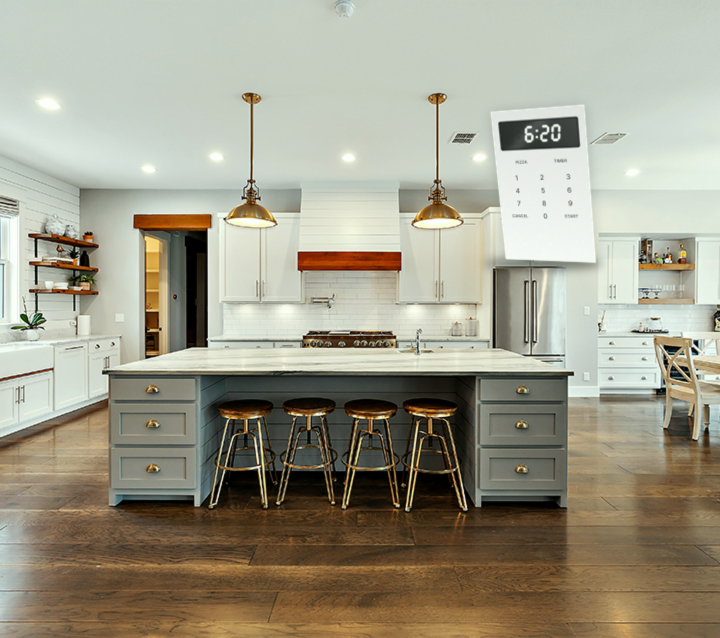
6:20
